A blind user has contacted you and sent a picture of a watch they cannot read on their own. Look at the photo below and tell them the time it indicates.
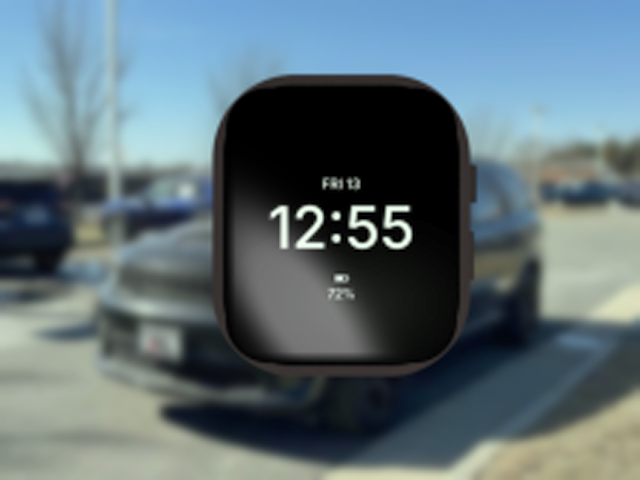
12:55
